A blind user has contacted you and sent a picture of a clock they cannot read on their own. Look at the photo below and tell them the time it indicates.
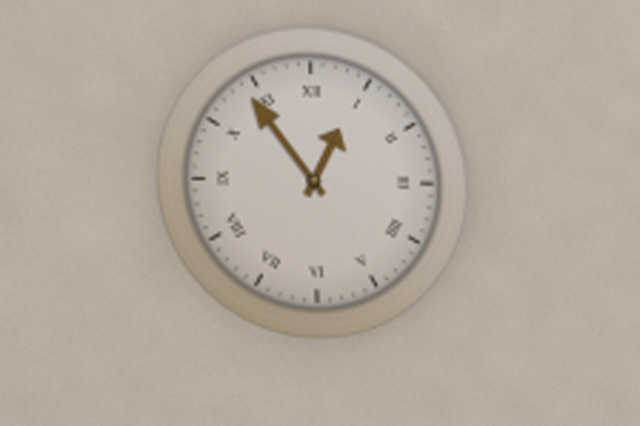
12:54
